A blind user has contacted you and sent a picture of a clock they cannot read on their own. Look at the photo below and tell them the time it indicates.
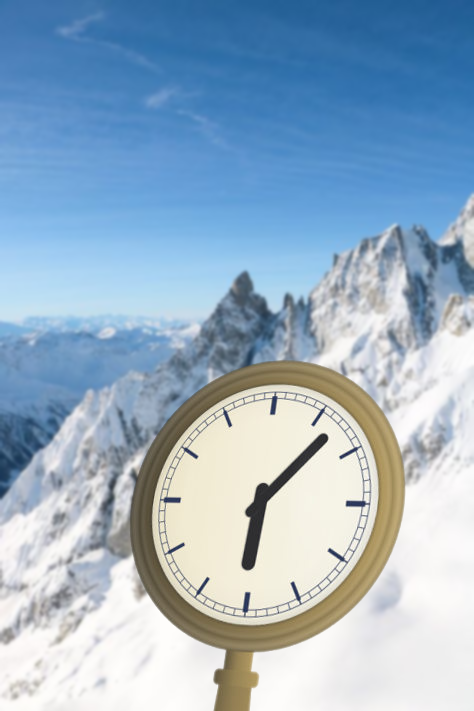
6:07
